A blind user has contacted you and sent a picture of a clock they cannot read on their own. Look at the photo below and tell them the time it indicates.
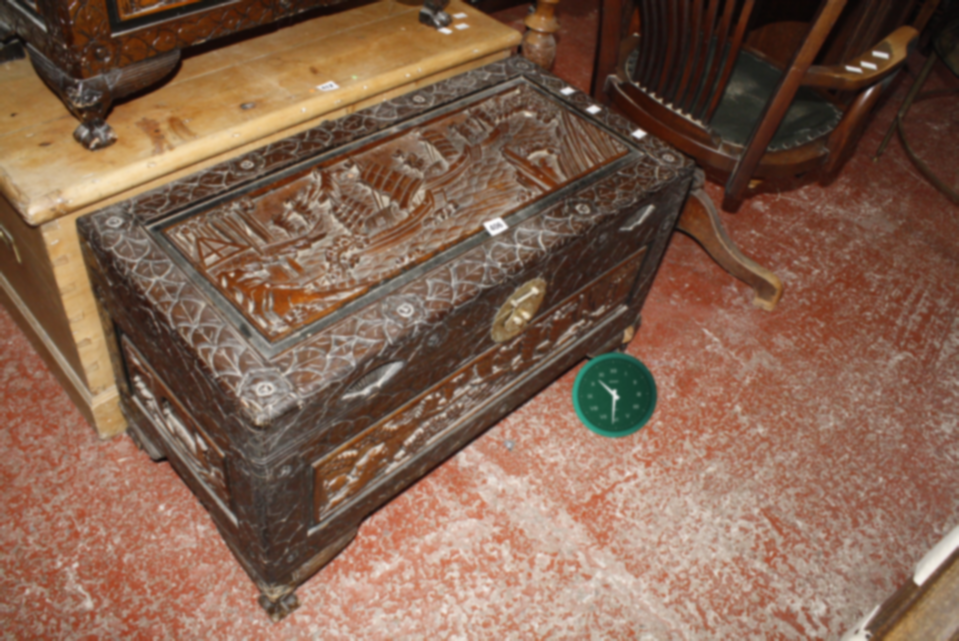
10:31
